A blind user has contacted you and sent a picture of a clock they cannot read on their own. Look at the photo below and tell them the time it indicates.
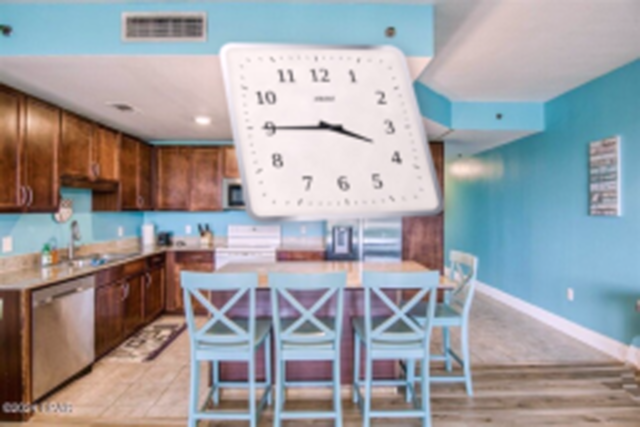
3:45
